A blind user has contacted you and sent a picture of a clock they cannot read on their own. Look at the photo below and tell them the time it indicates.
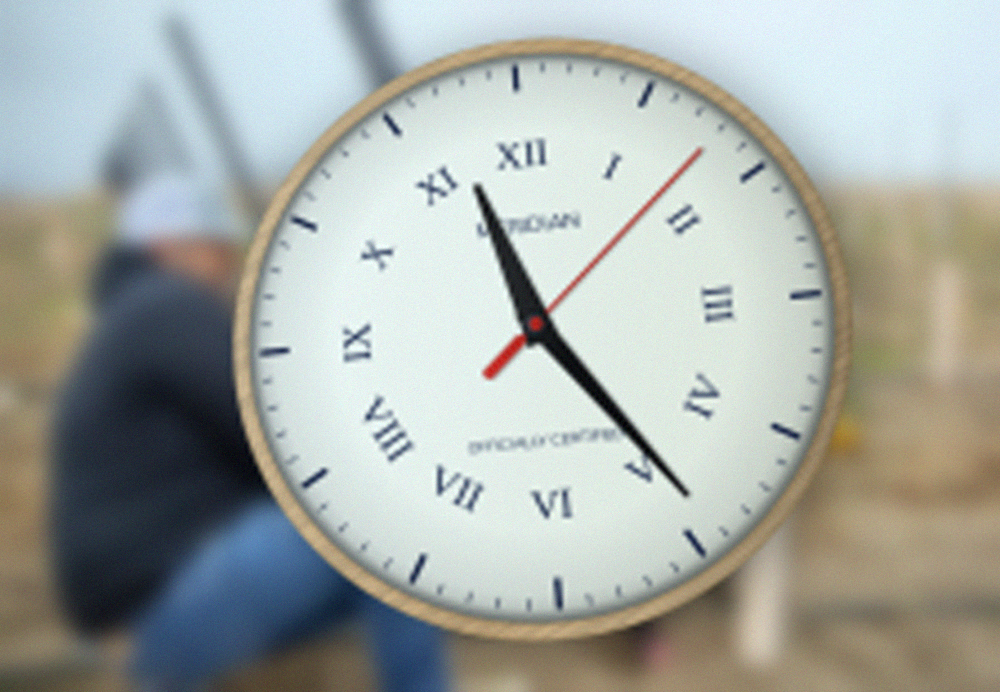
11:24:08
